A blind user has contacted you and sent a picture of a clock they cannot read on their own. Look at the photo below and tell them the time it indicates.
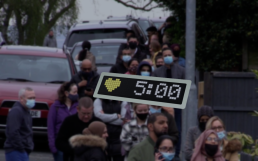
5:00
